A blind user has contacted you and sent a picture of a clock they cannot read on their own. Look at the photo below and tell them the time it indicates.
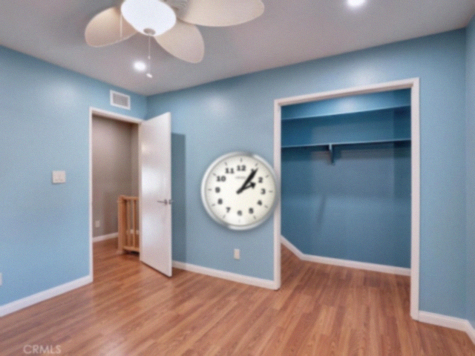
2:06
